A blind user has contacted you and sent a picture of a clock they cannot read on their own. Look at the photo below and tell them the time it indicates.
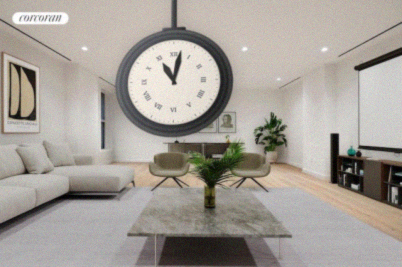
11:02
